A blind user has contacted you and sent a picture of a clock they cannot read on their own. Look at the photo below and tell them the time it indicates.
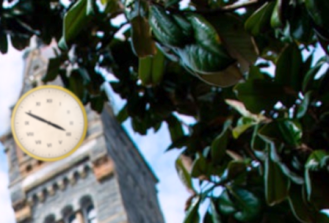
3:49
